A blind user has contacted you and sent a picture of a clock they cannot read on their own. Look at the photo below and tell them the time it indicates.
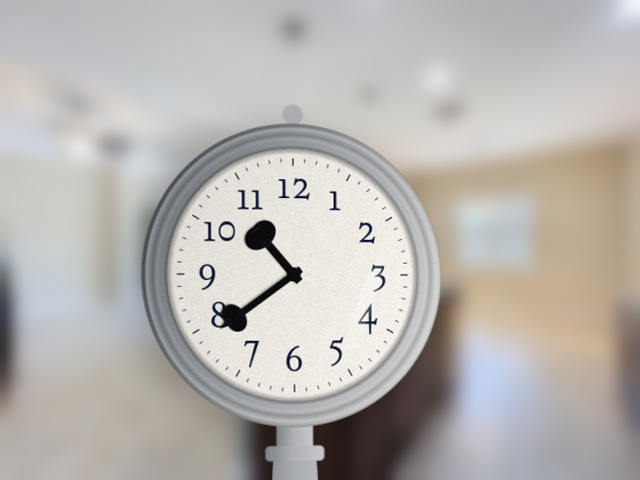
10:39
